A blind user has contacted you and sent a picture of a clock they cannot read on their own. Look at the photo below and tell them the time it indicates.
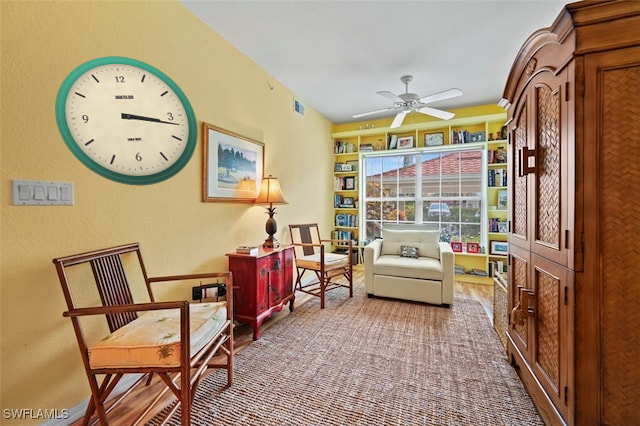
3:17
